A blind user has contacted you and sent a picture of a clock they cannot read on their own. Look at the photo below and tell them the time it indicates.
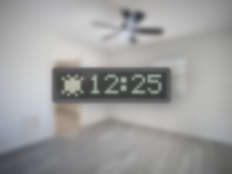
12:25
